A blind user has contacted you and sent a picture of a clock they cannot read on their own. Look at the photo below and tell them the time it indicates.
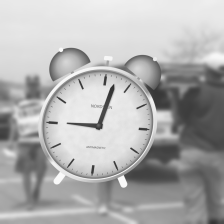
9:02
